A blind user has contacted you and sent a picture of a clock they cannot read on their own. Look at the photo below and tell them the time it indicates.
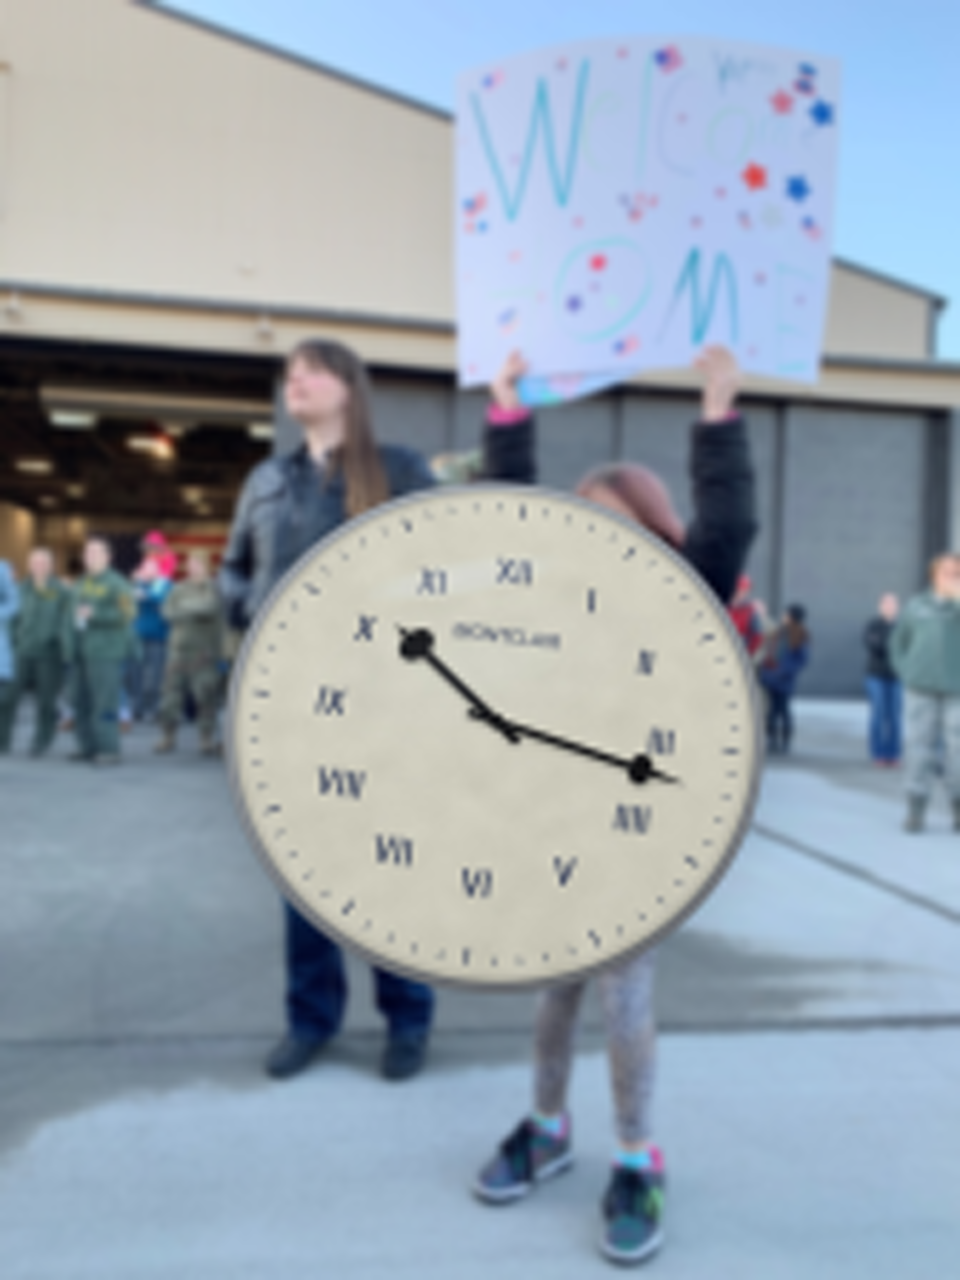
10:17
